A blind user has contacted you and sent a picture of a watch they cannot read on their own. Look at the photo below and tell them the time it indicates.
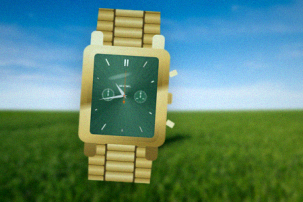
10:43
